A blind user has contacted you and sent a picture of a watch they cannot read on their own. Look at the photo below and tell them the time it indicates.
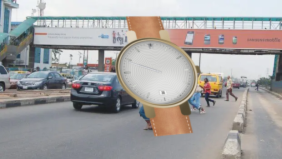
9:49
